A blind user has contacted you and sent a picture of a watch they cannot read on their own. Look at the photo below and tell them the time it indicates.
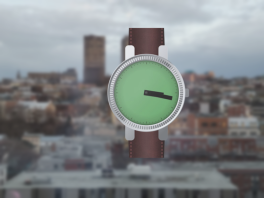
3:17
